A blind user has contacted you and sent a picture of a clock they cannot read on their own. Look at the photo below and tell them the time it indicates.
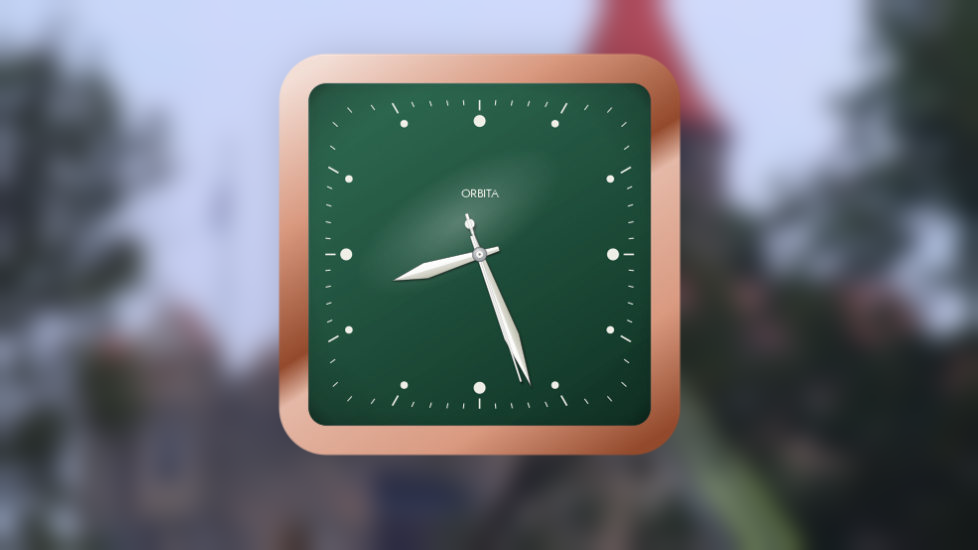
8:26:27
